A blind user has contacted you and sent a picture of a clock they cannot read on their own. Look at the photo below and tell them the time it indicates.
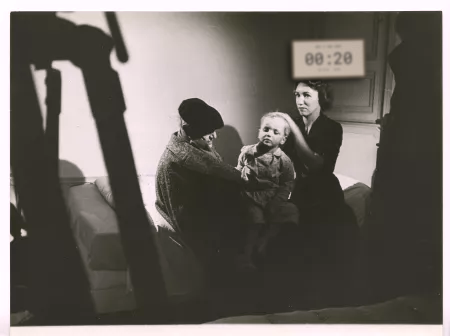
0:20
